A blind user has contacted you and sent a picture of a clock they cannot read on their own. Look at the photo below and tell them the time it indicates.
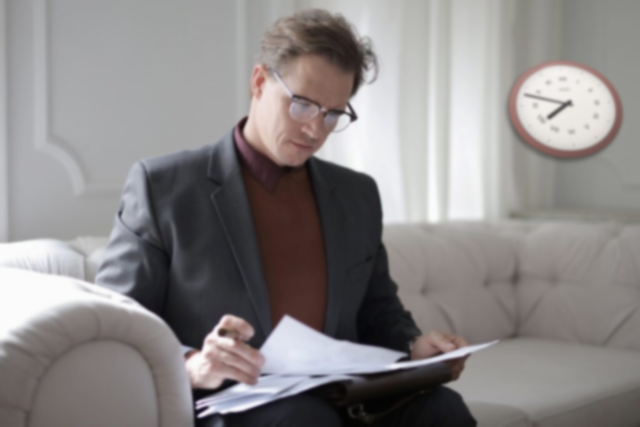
7:48
